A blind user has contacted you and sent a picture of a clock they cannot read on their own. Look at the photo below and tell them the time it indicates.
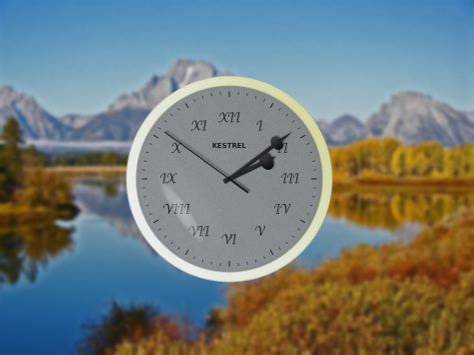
2:08:51
